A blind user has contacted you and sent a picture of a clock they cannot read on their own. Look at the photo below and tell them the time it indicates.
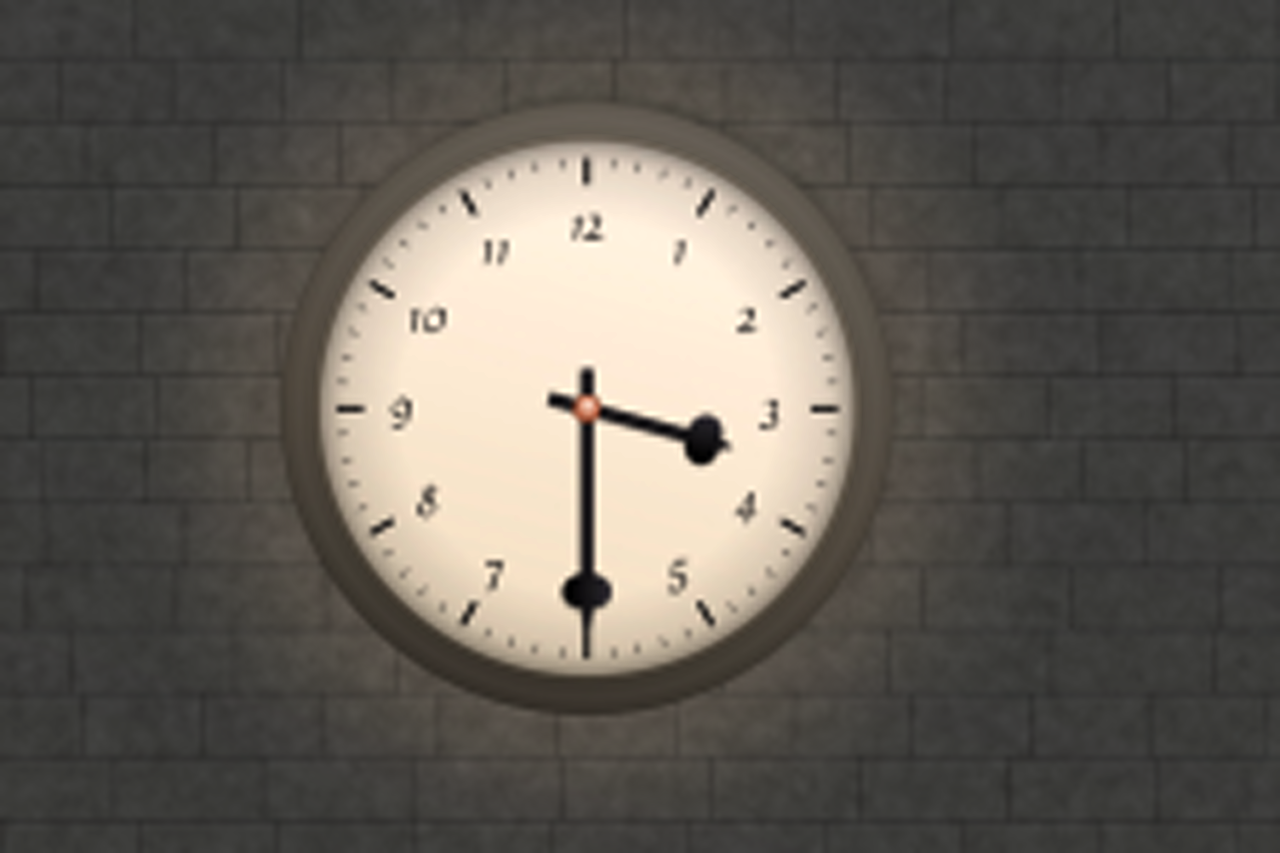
3:30
